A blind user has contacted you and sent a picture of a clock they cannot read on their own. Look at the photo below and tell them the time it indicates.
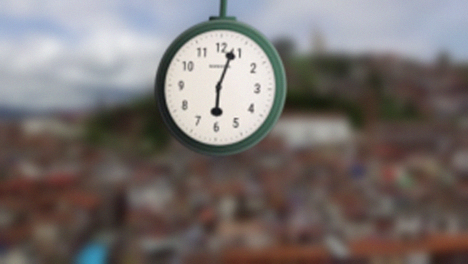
6:03
